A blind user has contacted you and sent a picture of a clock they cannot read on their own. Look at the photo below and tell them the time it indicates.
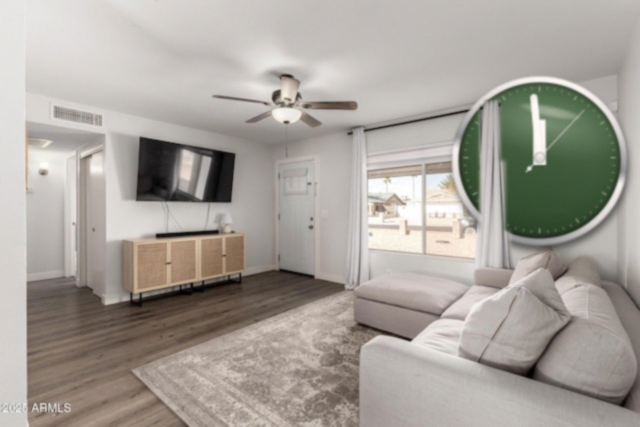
11:59:07
